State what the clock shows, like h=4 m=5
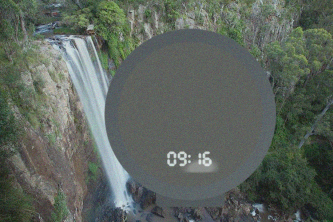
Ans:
h=9 m=16
